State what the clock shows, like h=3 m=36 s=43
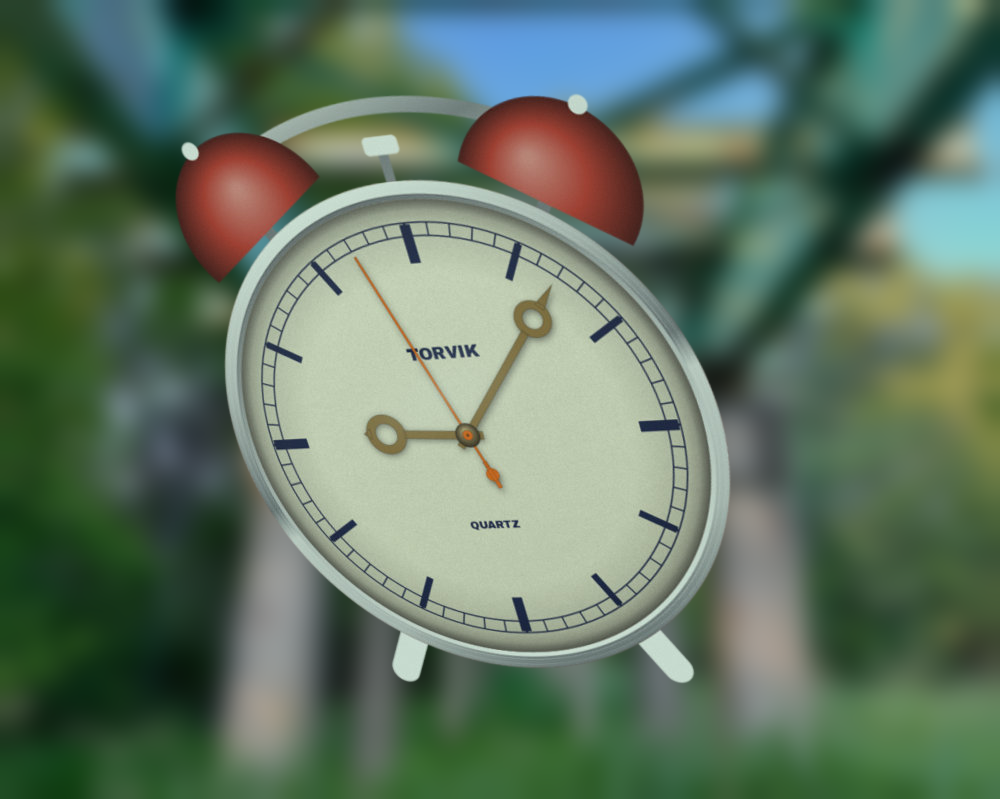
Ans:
h=9 m=6 s=57
